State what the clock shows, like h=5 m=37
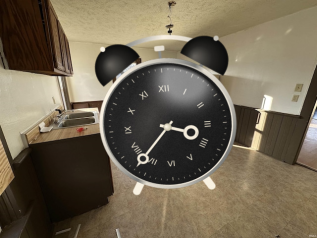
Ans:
h=3 m=37
